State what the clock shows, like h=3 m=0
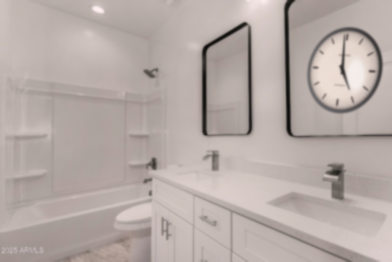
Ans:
h=4 m=59
